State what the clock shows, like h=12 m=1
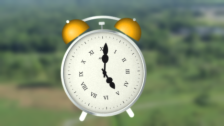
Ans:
h=5 m=1
